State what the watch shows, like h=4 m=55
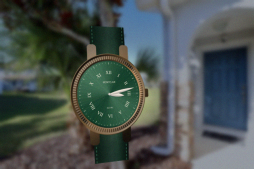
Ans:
h=3 m=13
